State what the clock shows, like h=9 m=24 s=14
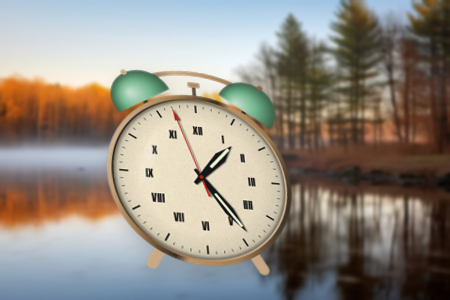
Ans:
h=1 m=23 s=57
